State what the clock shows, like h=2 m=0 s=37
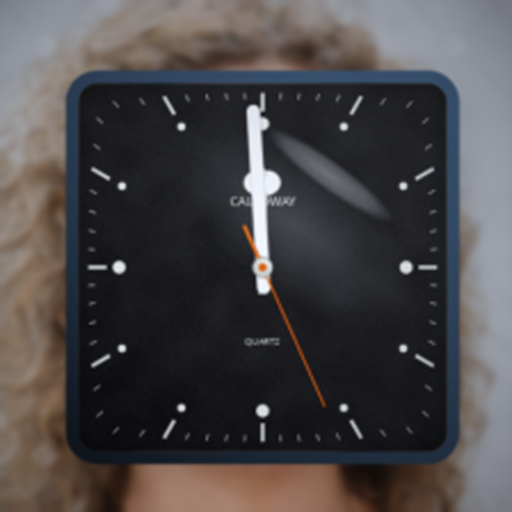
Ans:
h=11 m=59 s=26
